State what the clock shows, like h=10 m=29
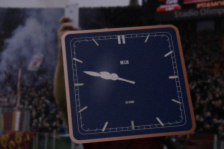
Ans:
h=9 m=48
